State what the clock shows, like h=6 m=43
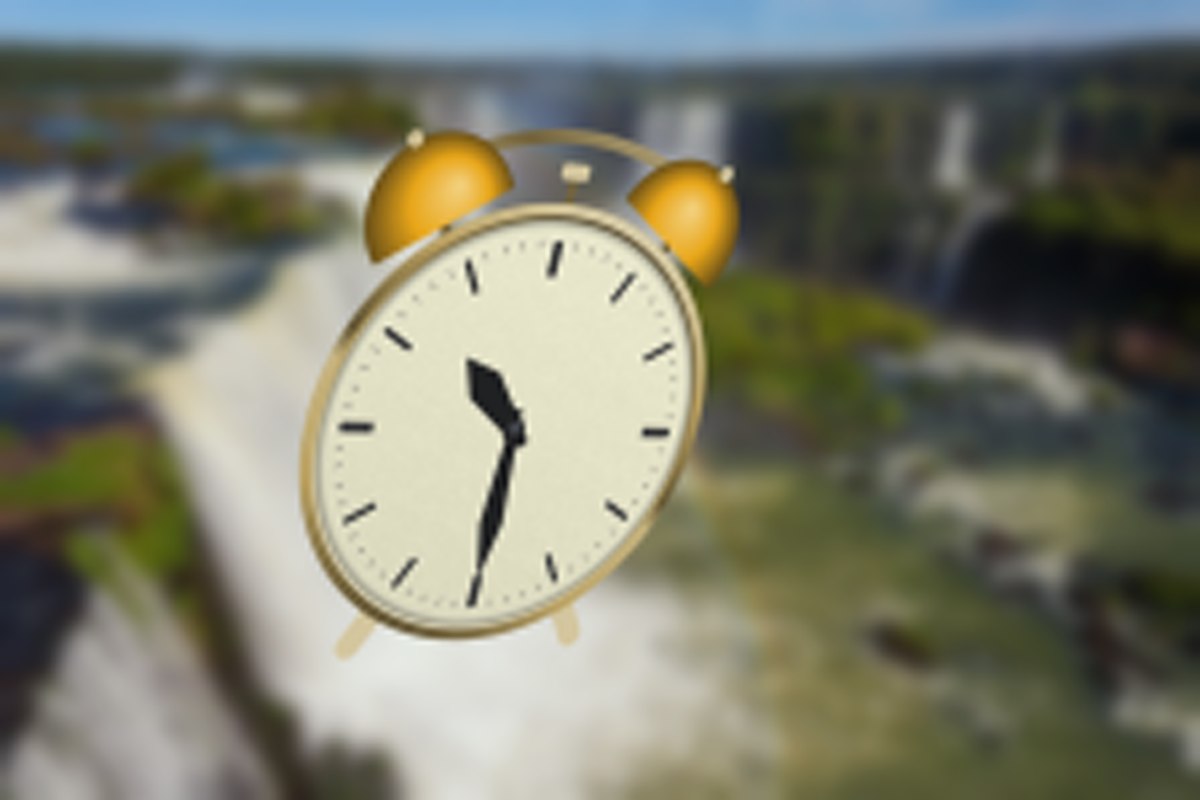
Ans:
h=10 m=30
